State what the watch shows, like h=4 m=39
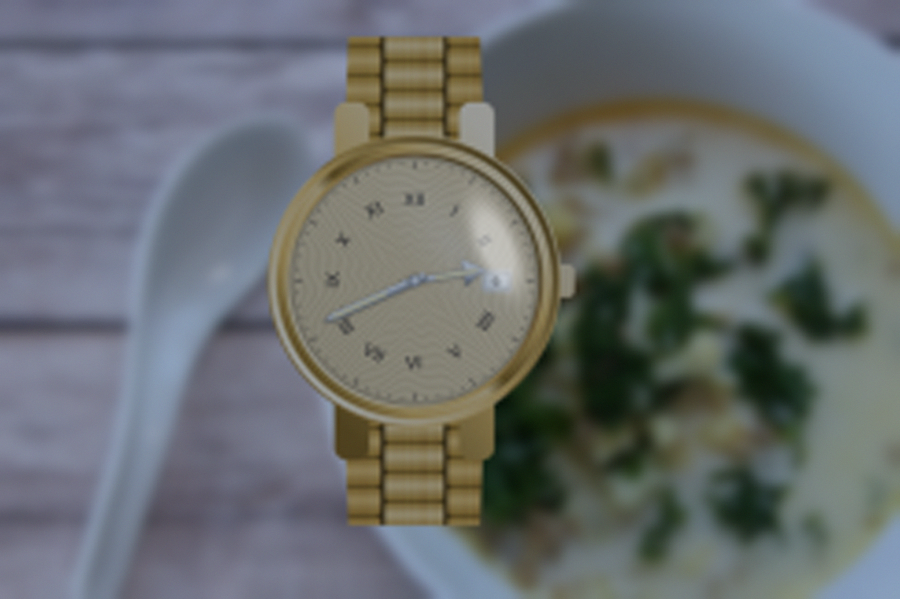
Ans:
h=2 m=41
